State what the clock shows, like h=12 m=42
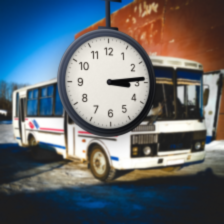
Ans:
h=3 m=14
